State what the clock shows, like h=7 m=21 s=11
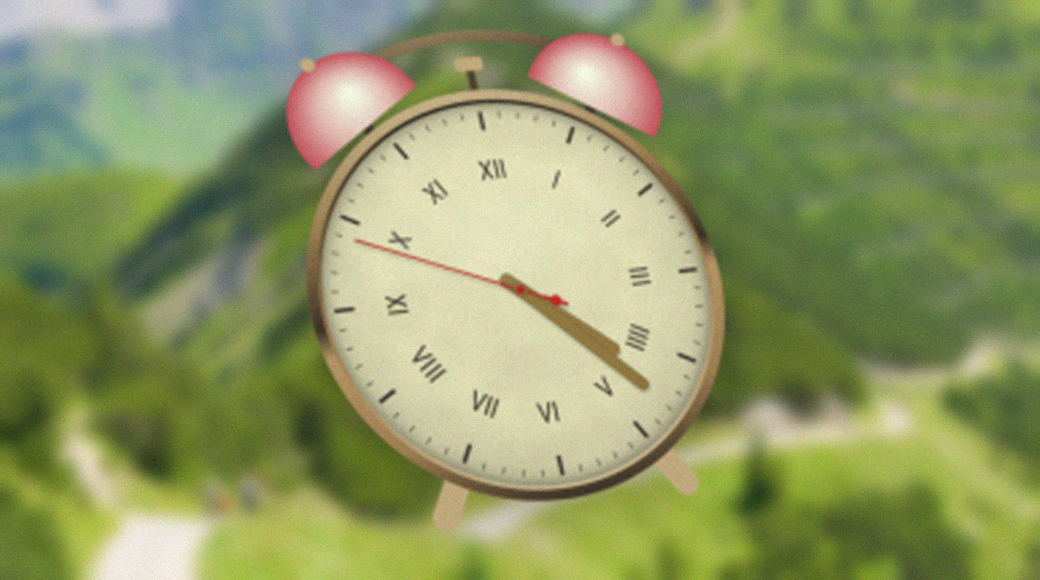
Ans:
h=4 m=22 s=49
